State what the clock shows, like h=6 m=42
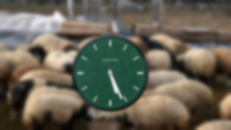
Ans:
h=5 m=26
